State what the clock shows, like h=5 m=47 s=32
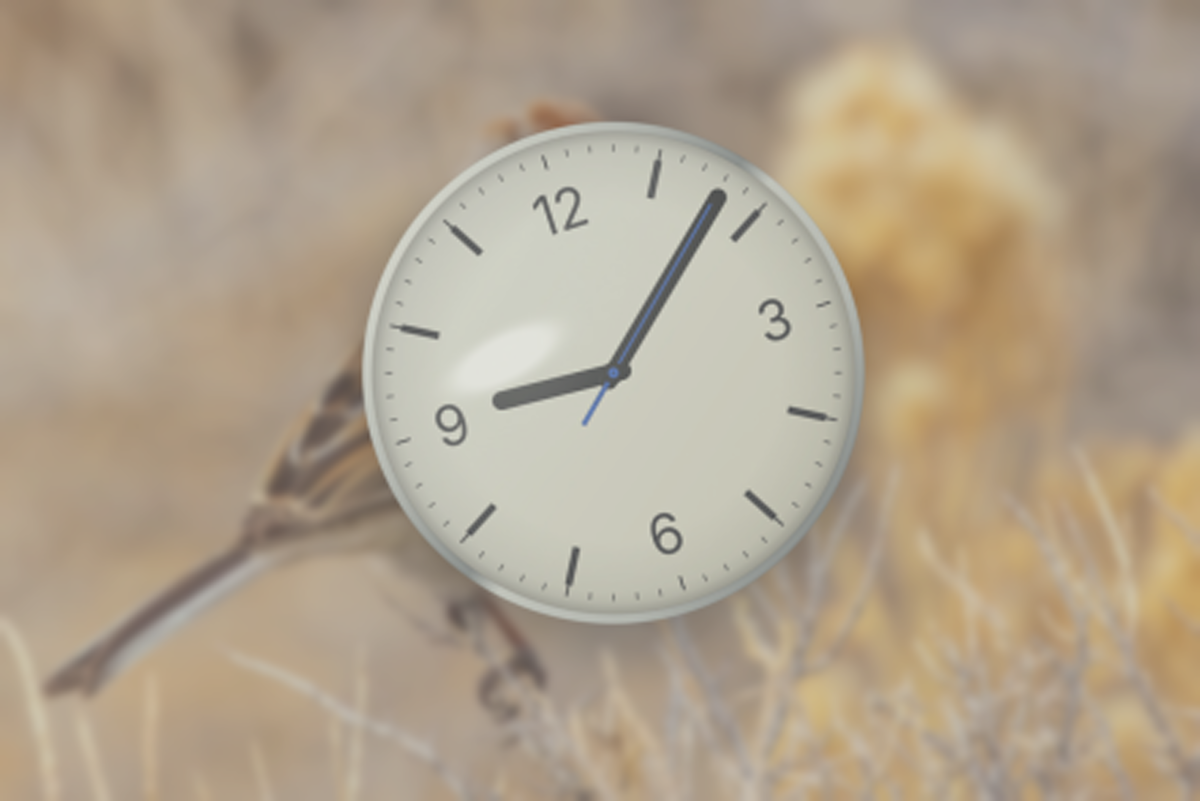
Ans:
h=9 m=8 s=8
